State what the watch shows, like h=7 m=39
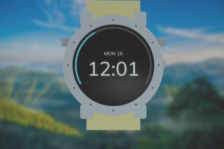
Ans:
h=12 m=1
